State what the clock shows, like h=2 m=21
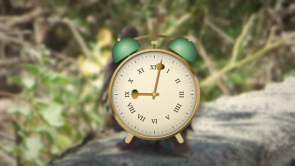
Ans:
h=9 m=2
